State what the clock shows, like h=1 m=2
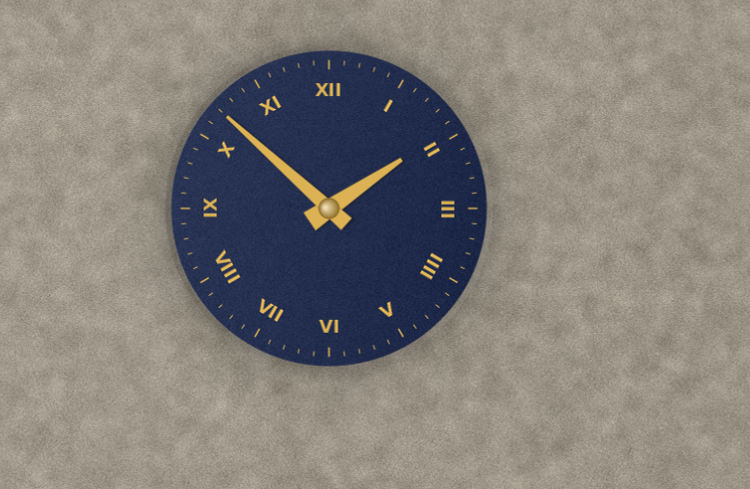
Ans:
h=1 m=52
